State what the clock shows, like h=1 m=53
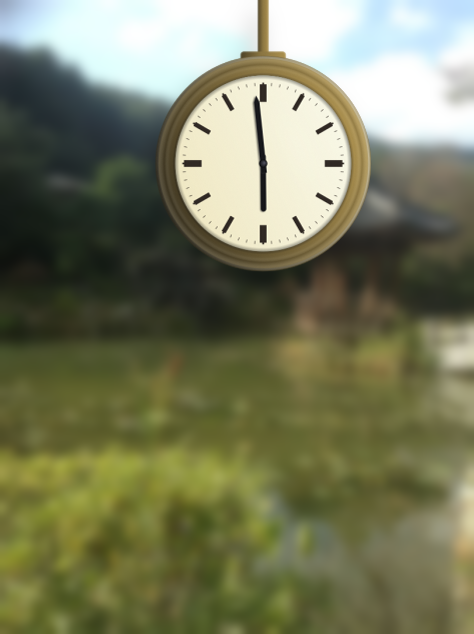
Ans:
h=5 m=59
